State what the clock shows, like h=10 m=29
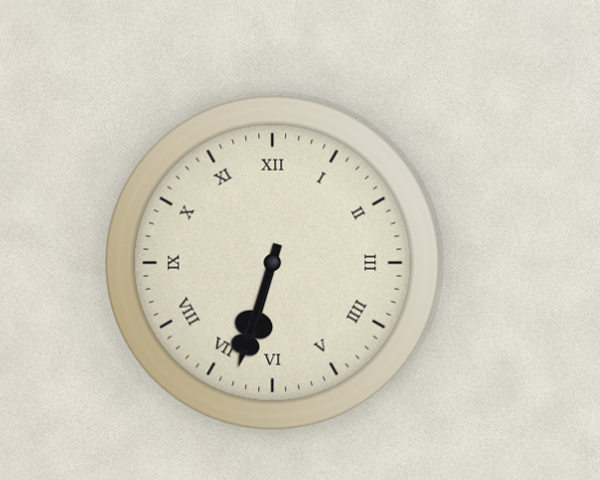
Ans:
h=6 m=33
